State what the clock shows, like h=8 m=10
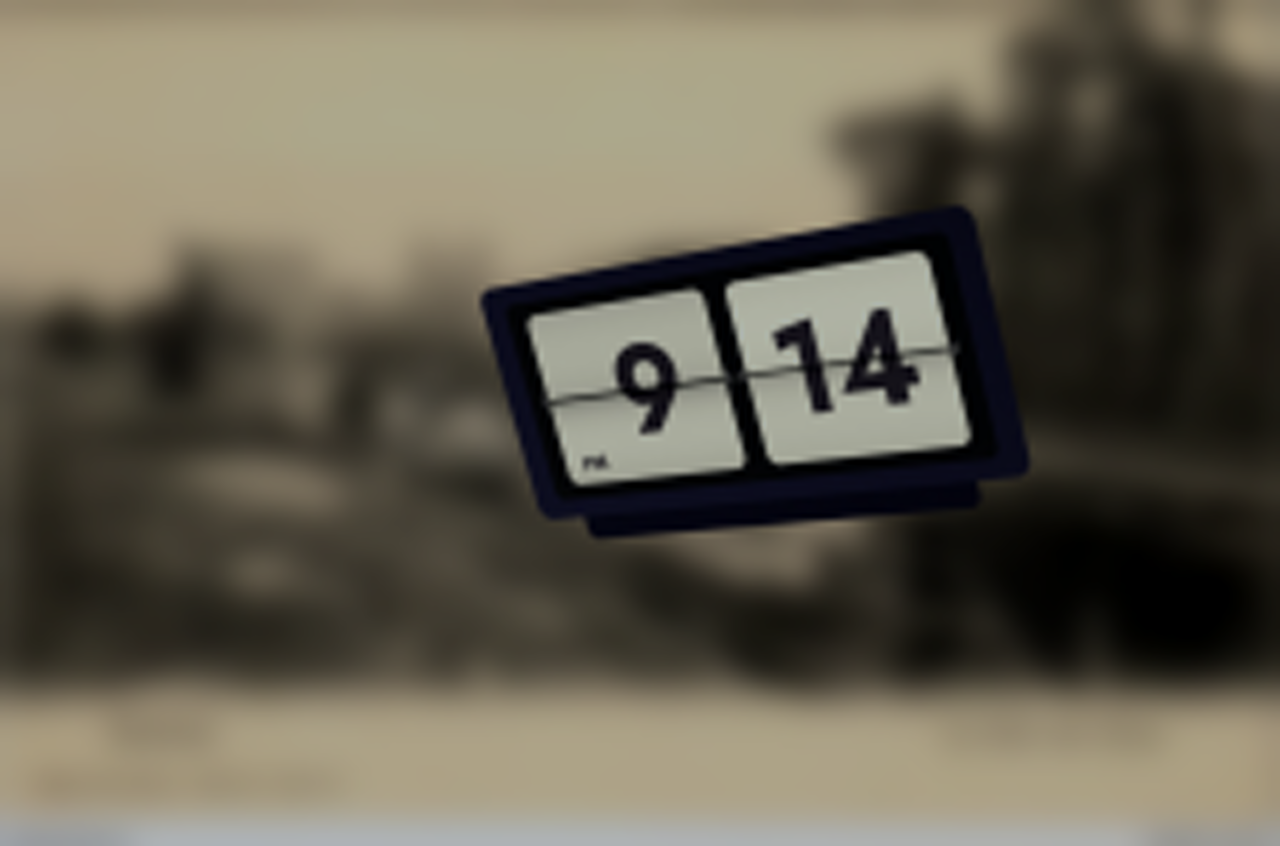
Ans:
h=9 m=14
